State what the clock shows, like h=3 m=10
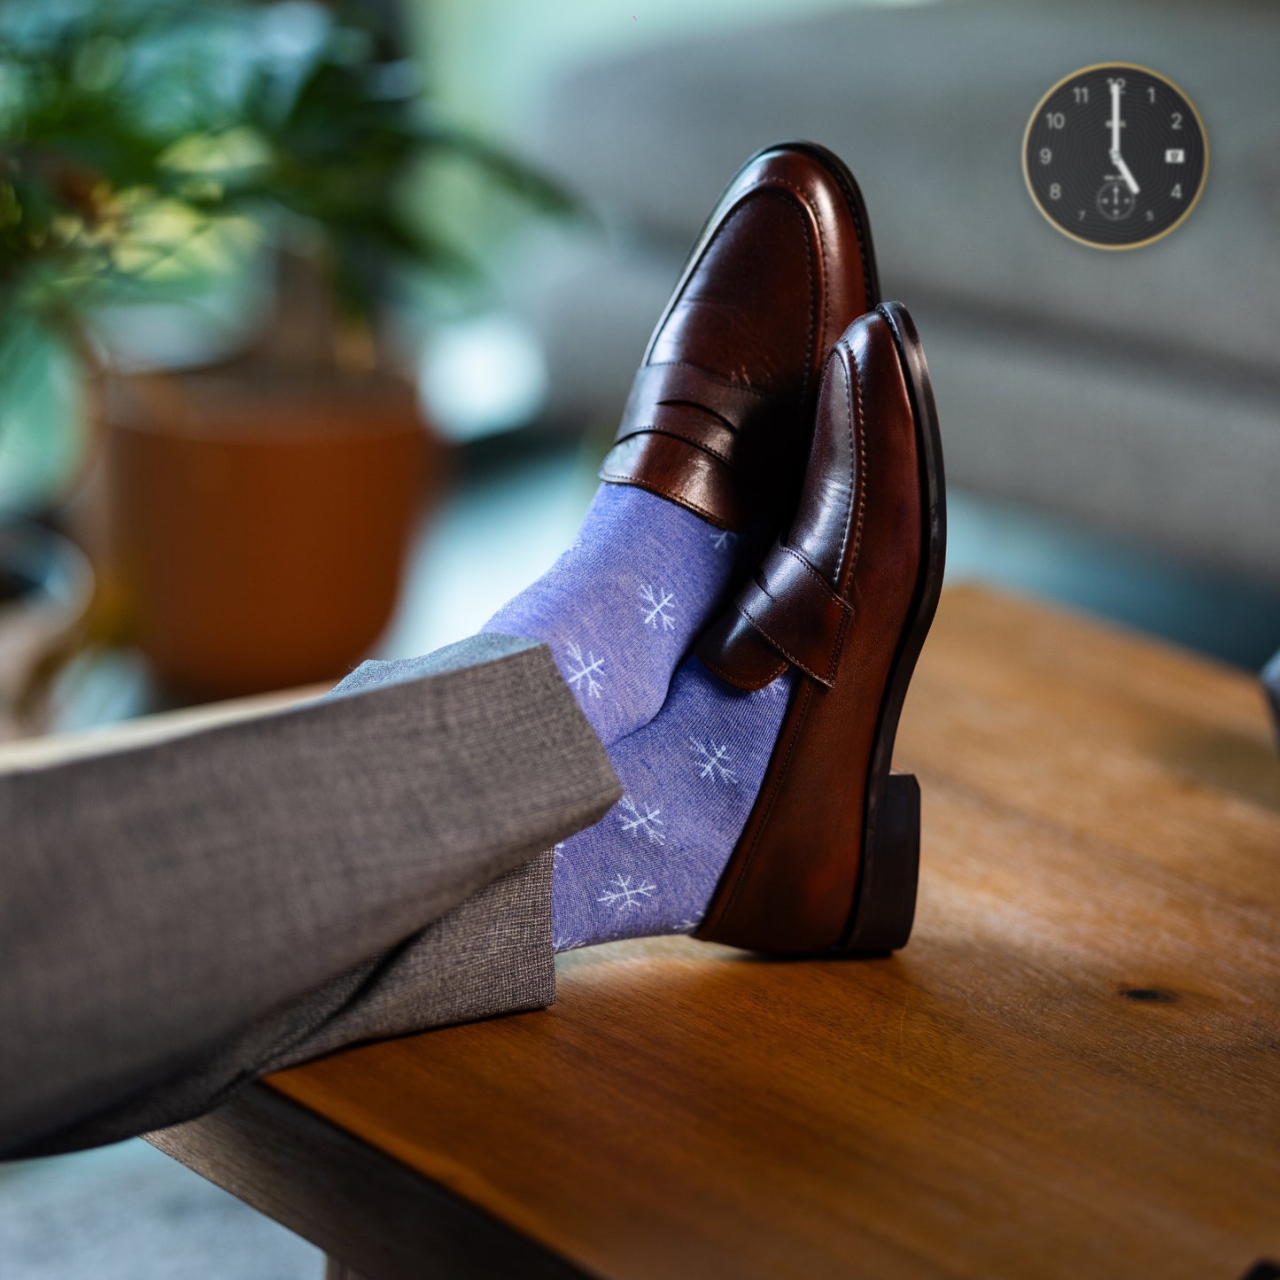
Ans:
h=5 m=0
